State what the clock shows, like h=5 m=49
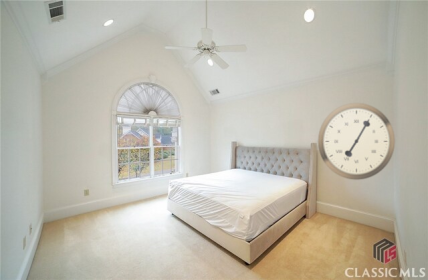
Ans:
h=7 m=5
